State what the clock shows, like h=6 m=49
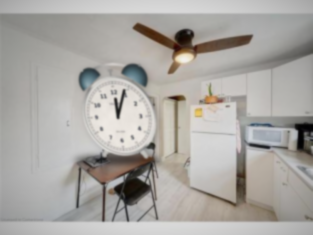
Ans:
h=12 m=4
